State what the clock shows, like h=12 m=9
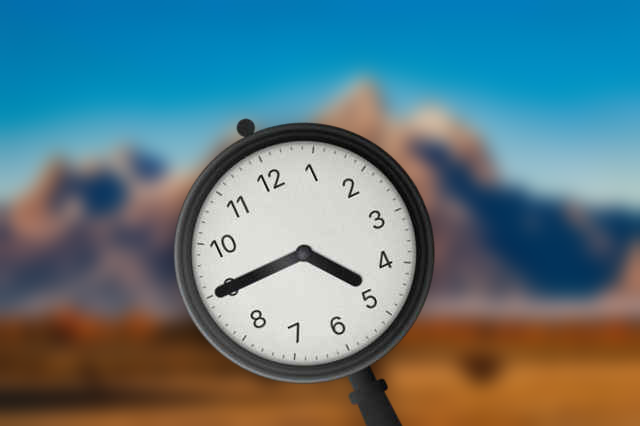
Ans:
h=4 m=45
